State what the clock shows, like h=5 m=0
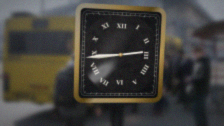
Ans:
h=2 m=44
